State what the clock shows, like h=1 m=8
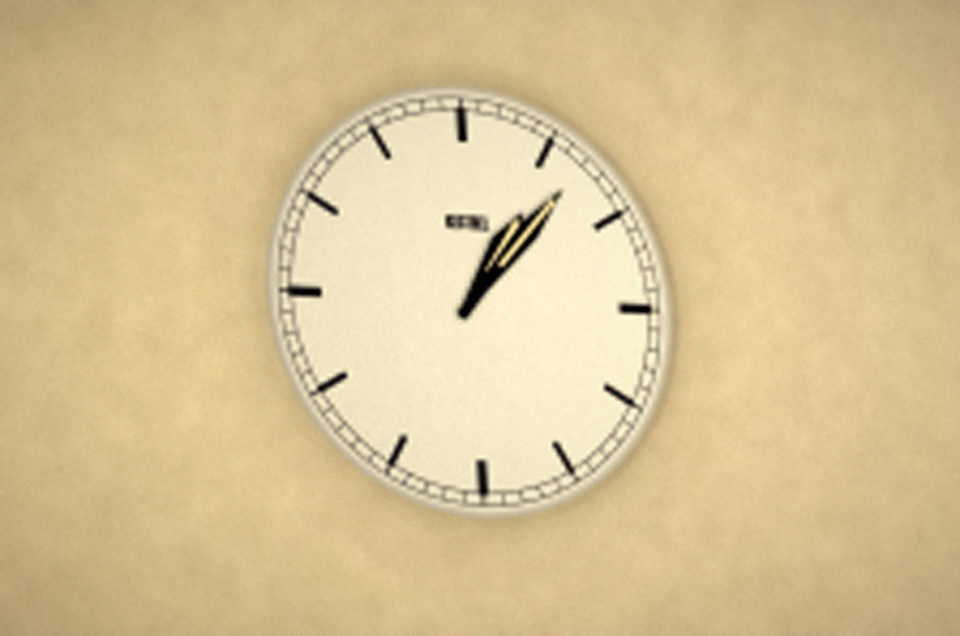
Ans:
h=1 m=7
